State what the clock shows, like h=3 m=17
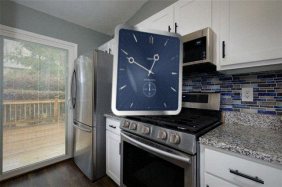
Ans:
h=12 m=49
